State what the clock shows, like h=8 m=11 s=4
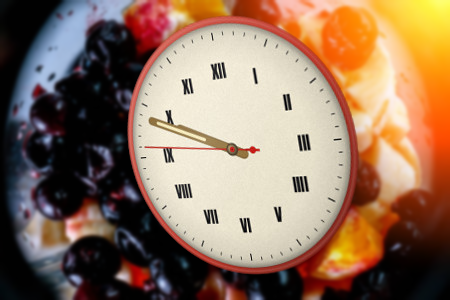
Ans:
h=9 m=48 s=46
